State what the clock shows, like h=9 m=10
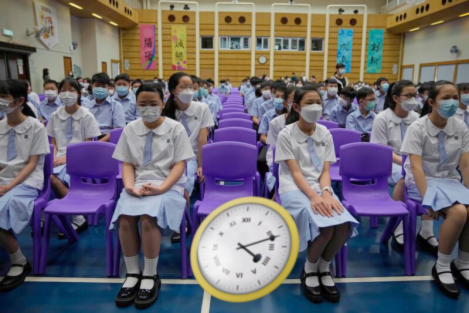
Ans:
h=4 m=12
